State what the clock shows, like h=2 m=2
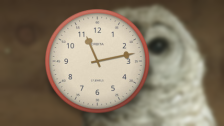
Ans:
h=11 m=13
